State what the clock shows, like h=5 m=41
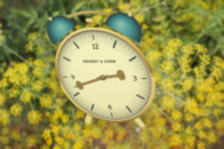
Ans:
h=2 m=42
